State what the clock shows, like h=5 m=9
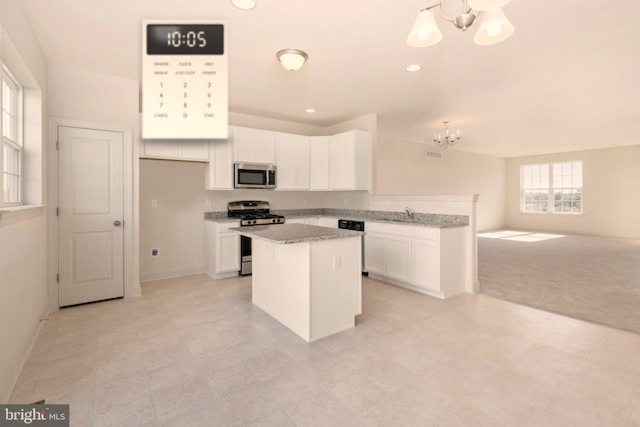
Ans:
h=10 m=5
